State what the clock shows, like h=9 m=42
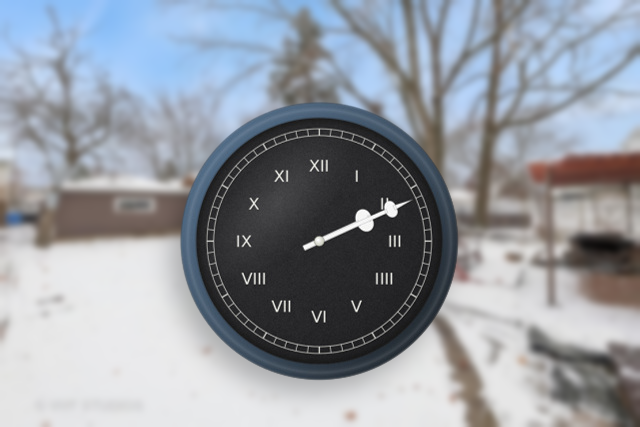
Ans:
h=2 m=11
